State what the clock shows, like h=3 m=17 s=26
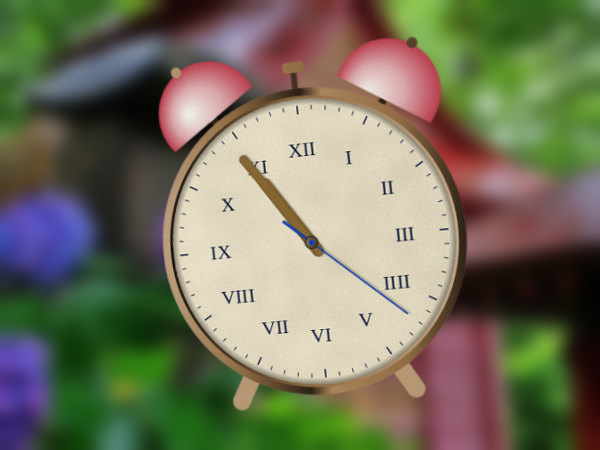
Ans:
h=10 m=54 s=22
